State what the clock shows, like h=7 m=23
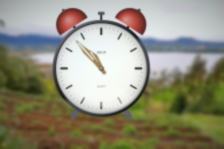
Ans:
h=10 m=53
